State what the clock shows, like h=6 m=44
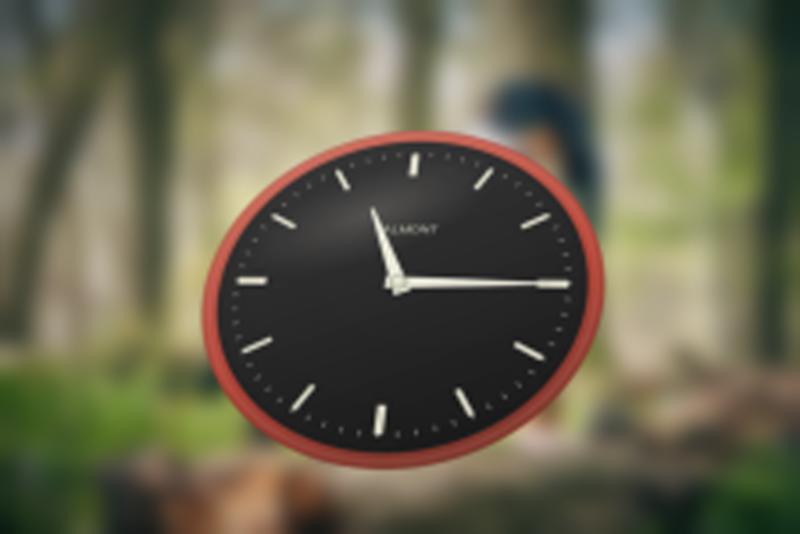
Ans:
h=11 m=15
